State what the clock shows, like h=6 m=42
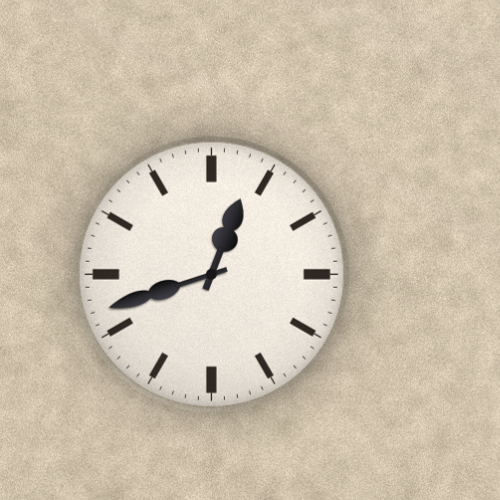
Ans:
h=12 m=42
